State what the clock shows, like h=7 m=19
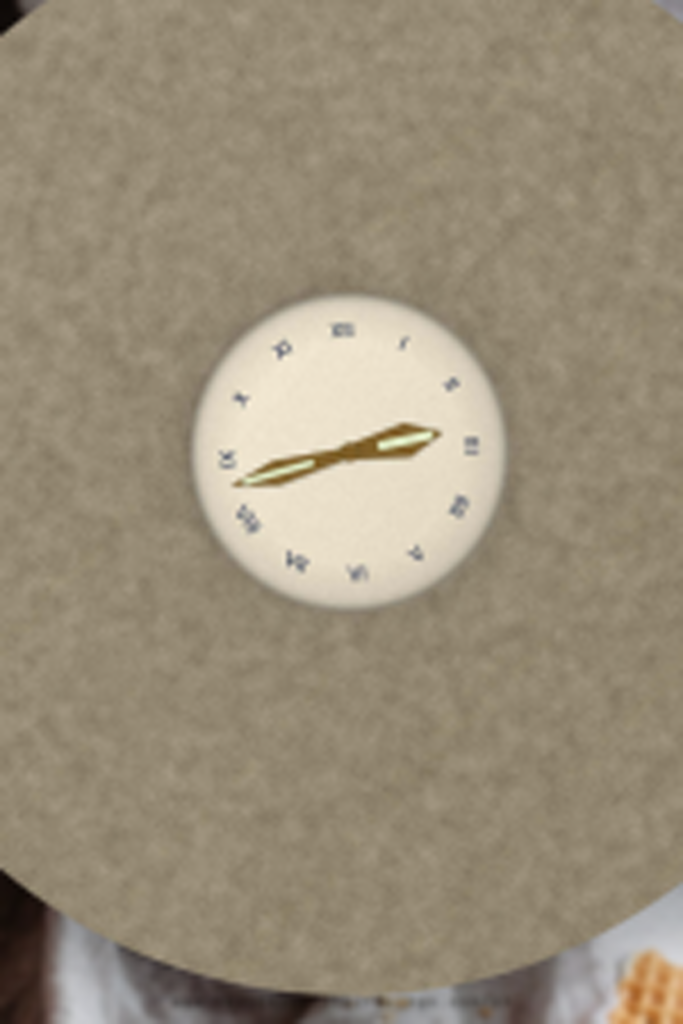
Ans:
h=2 m=43
